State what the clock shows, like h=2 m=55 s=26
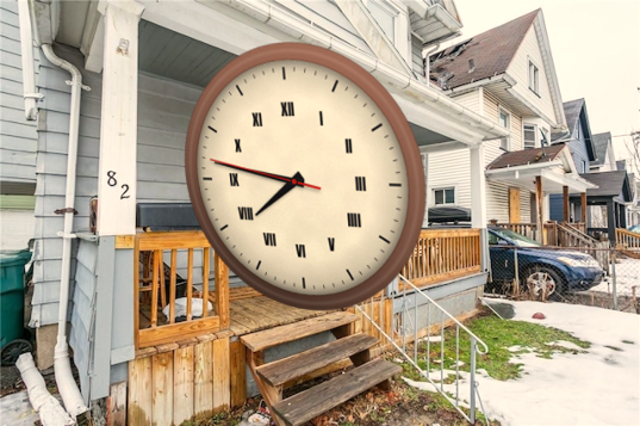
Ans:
h=7 m=46 s=47
